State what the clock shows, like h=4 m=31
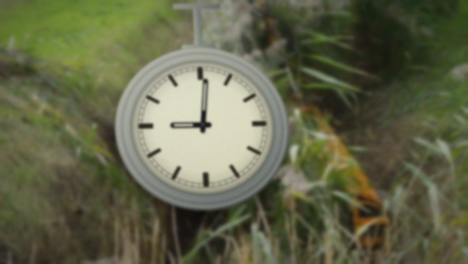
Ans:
h=9 m=1
